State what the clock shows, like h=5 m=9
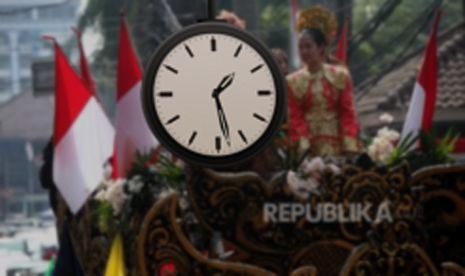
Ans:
h=1 m=28
